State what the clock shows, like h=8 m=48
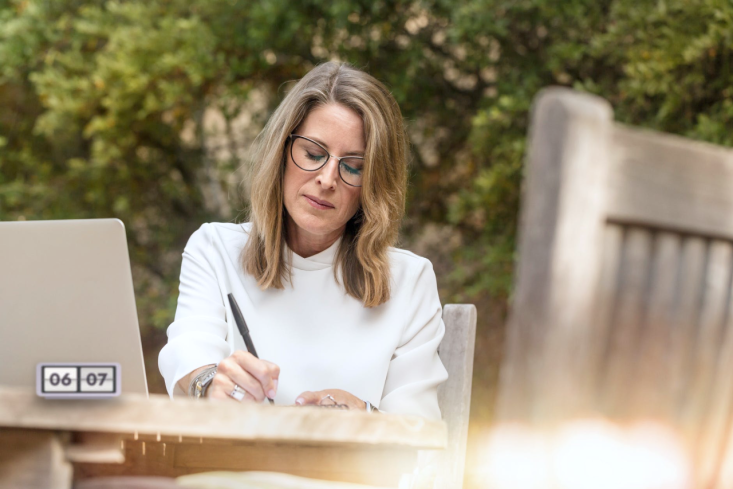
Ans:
h=6 m=7
